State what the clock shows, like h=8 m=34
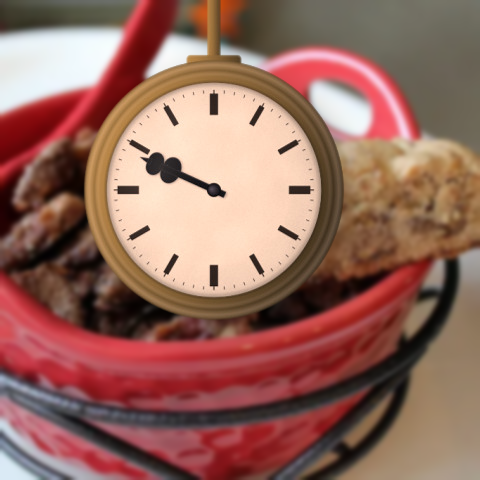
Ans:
h=9 m=49
